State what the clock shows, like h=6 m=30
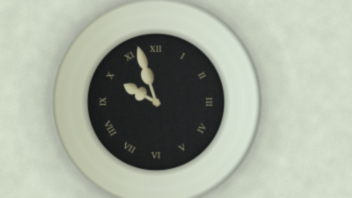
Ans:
h=9 m=57
